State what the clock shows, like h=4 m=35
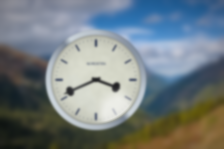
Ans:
h=3 m=41
